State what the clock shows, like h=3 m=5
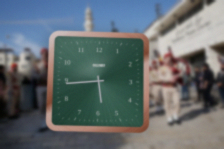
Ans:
h=5 m=44
